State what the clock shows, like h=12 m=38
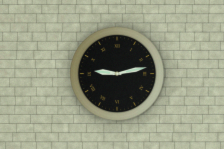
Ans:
h=9 m=13
